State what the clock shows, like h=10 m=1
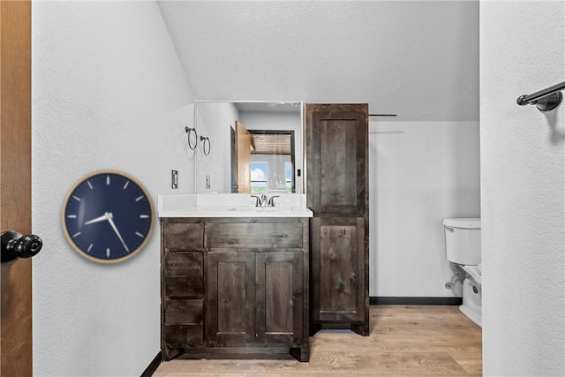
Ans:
h=8 m=25
